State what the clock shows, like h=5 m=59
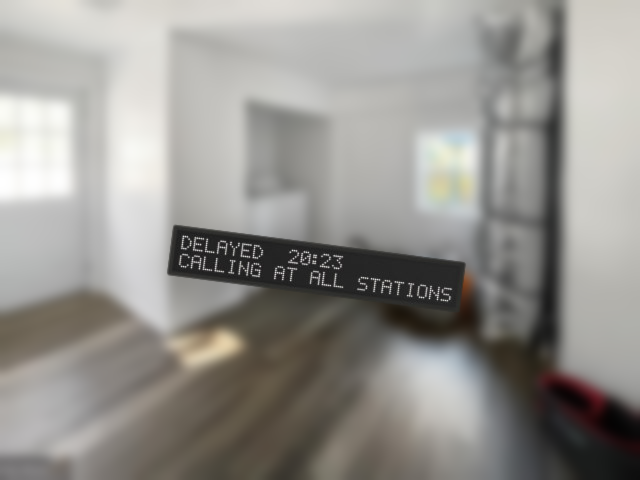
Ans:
h=20 m=23
